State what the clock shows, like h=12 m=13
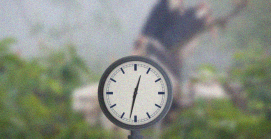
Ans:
h=12 m=32
